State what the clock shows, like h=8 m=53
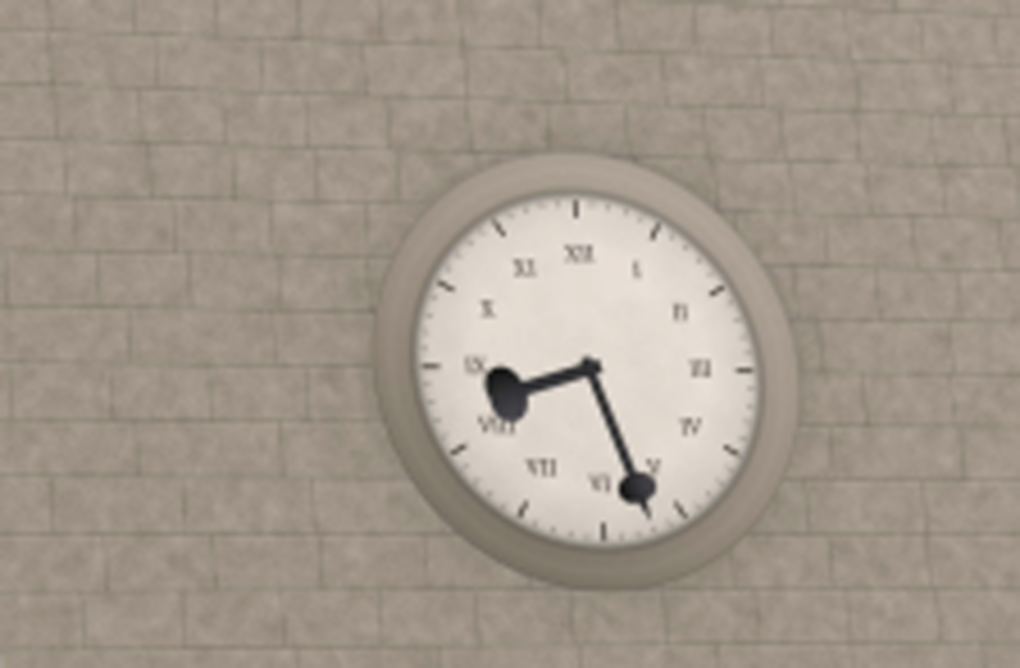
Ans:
h=8 m=27
